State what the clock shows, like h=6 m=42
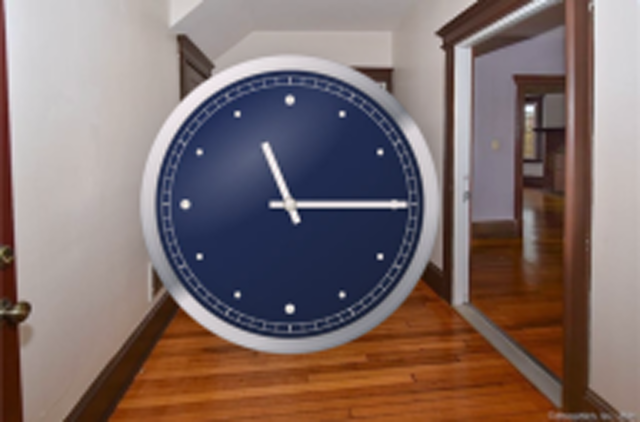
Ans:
h=11 m=15
